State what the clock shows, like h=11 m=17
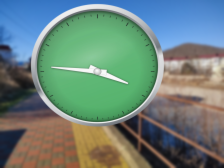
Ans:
h=3 m=46
